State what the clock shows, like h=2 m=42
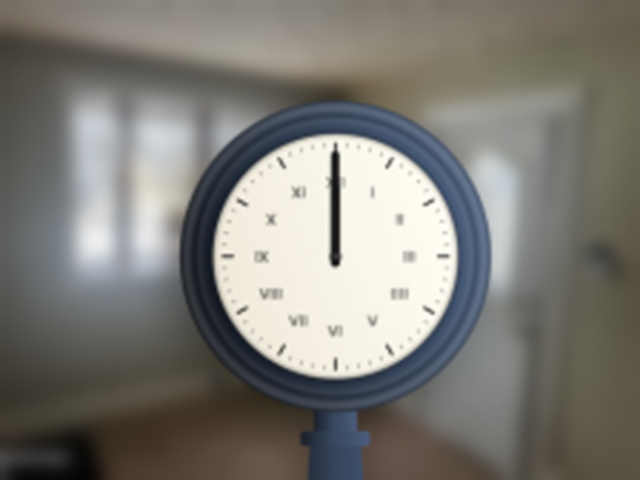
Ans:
h=12 m=0
